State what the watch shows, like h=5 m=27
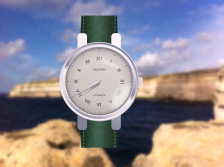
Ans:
h=7 m=40
